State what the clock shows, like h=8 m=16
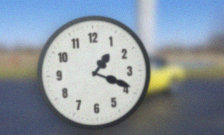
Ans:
h=1 m=19
